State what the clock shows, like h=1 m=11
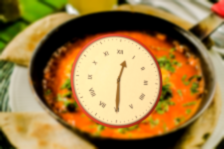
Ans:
h=12 m=30
